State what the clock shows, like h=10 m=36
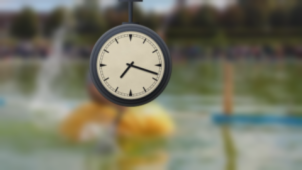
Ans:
h=7 m=18
